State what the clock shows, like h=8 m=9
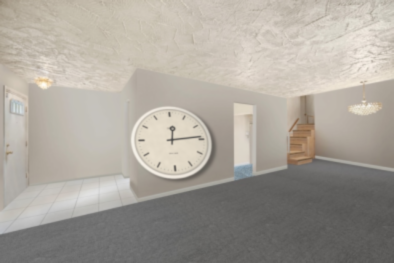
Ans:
h=12 m=14
